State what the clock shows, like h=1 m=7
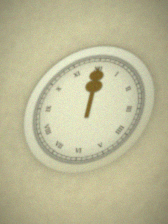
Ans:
h=12 m=0
